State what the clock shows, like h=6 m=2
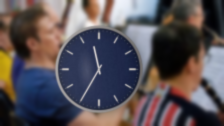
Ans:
h=11 m=35
